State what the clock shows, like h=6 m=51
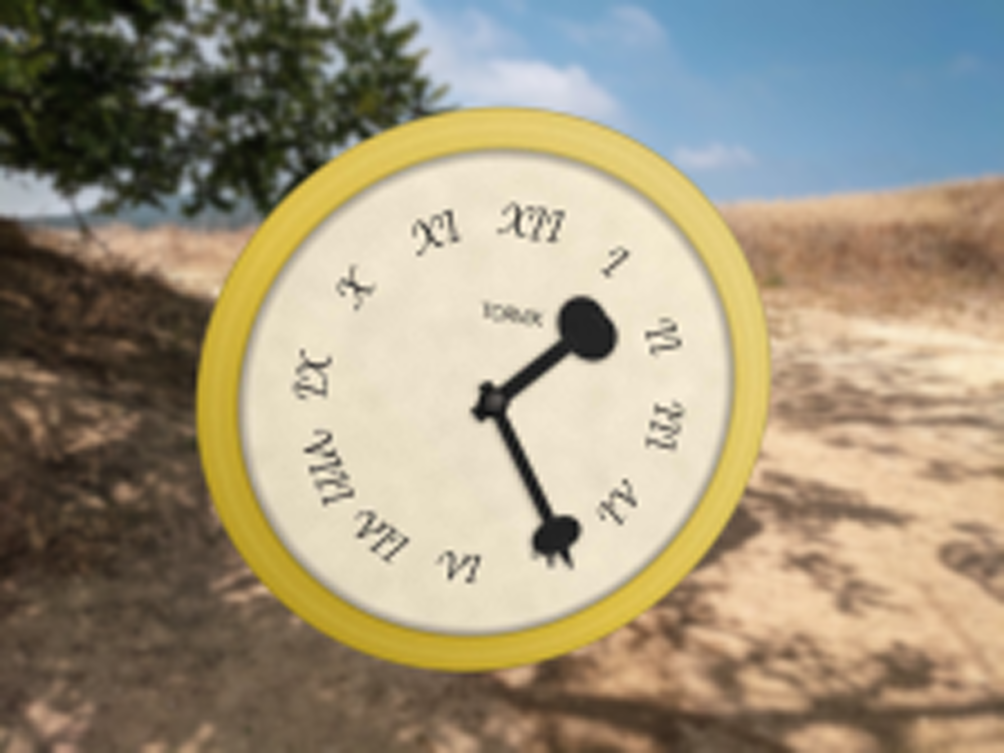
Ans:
h=1 m=24
